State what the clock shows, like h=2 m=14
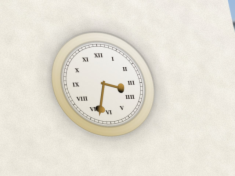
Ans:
h=3 m=33
